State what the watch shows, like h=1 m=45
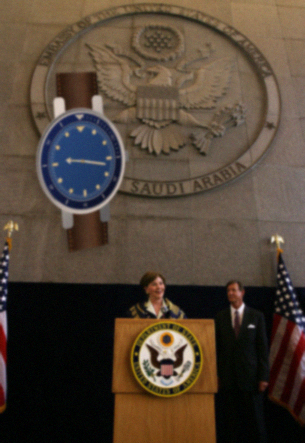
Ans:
h=9 m=17
